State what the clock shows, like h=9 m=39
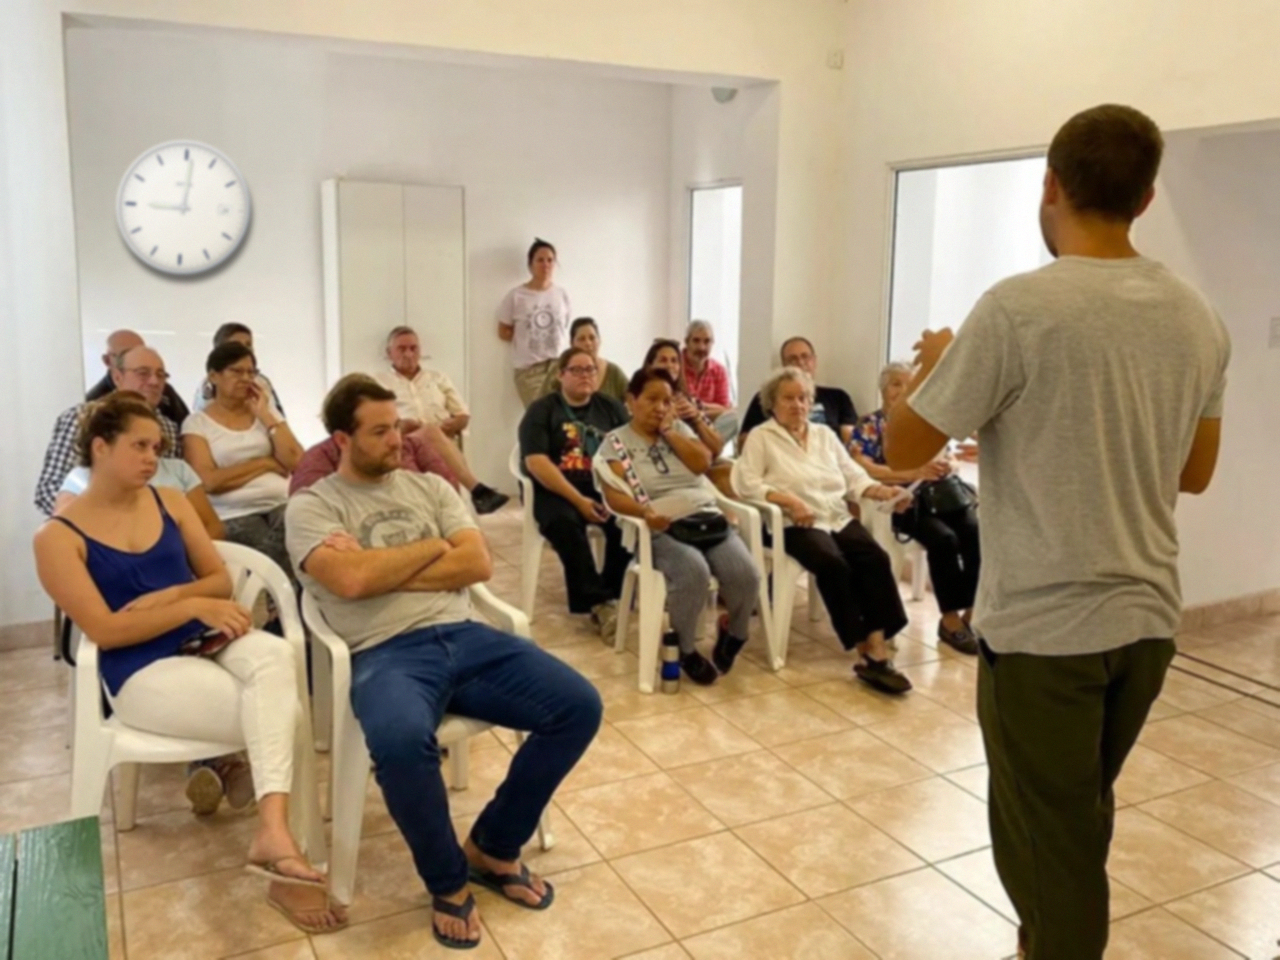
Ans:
h=9 m=1
